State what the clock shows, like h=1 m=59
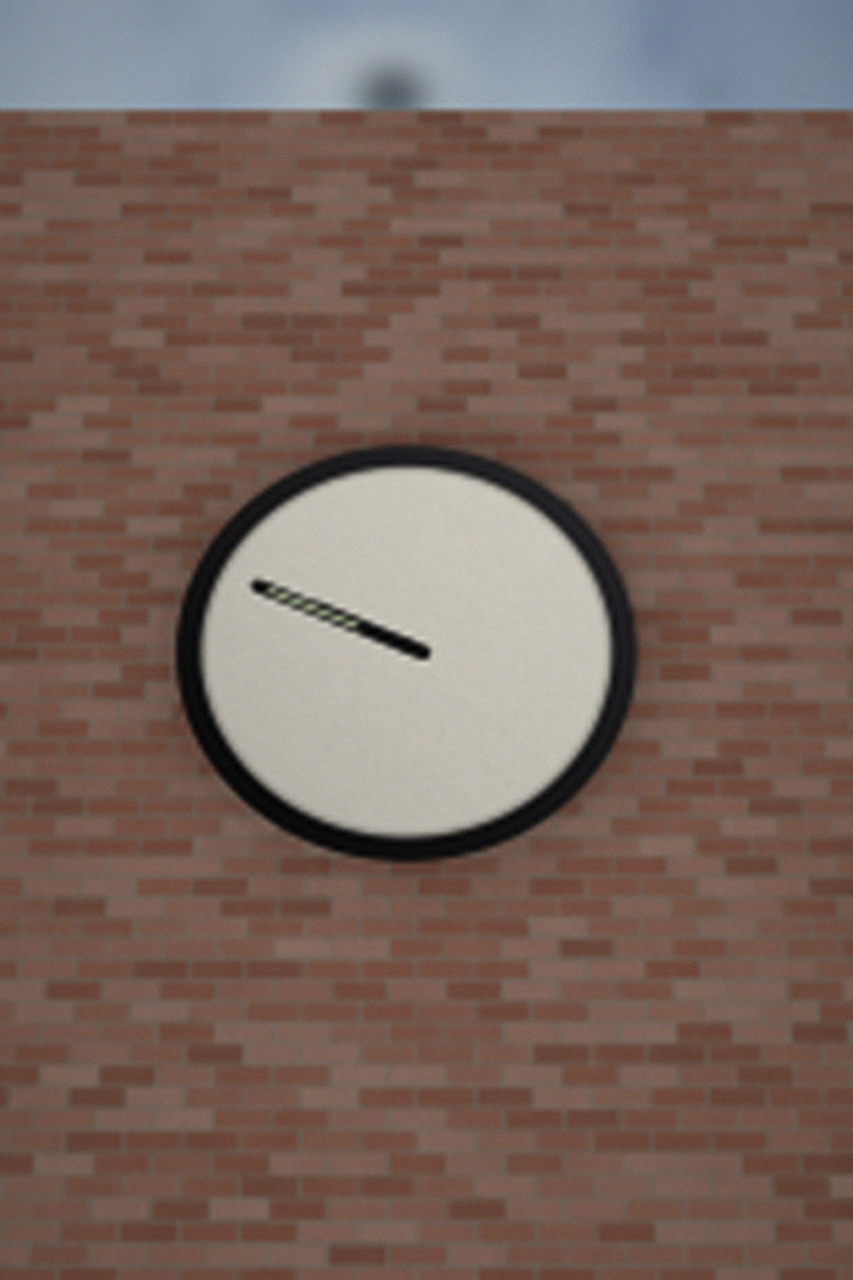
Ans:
h=9 m=49
